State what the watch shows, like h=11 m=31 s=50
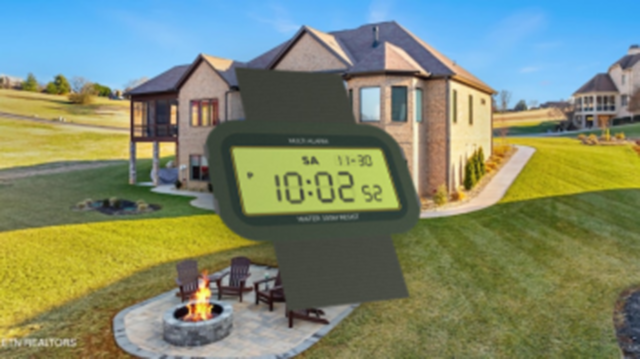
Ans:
h=10 m=2 s=52
